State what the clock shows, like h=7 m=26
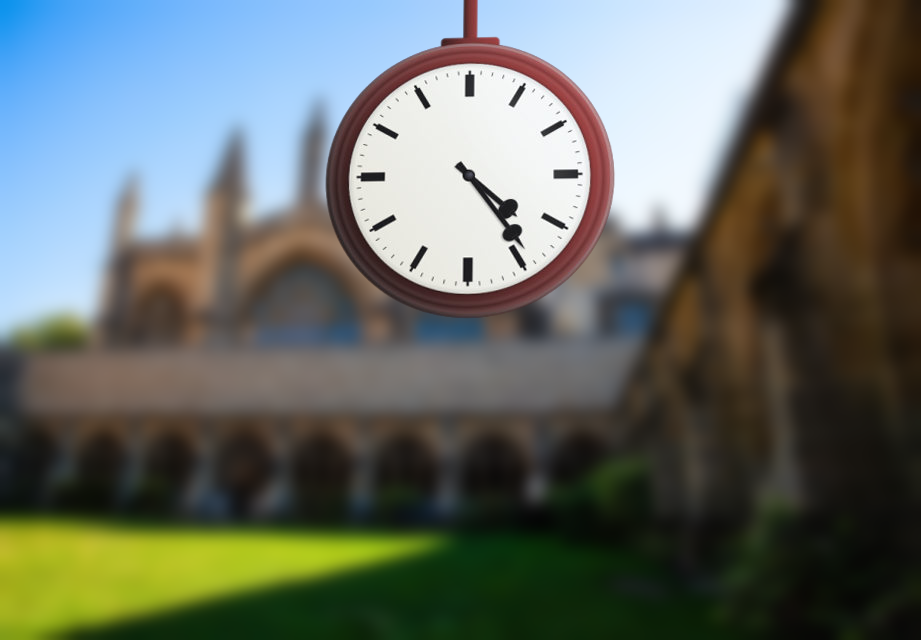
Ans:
h=4 m=24
